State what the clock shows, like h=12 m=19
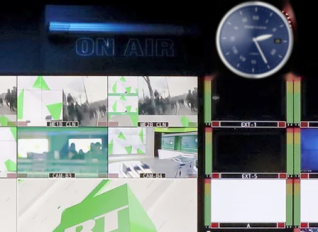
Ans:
h=2 m=25
